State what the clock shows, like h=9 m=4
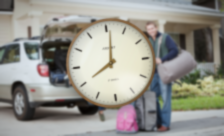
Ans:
h=8 m=1
